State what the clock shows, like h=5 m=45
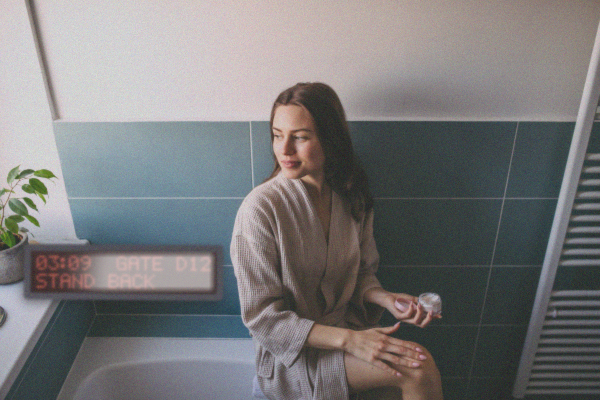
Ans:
h=3 m=9
